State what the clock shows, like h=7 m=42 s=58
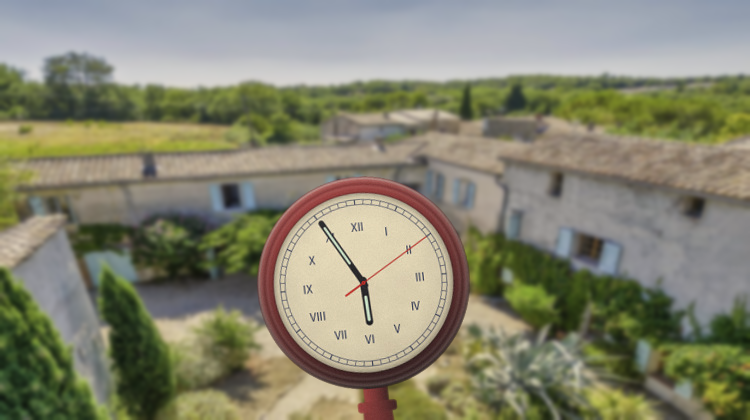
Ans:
h=5 m=55 s=10
